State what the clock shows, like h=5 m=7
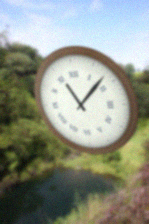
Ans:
h=11 m=8
